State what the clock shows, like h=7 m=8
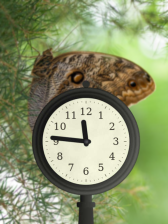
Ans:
h=11 m=46
